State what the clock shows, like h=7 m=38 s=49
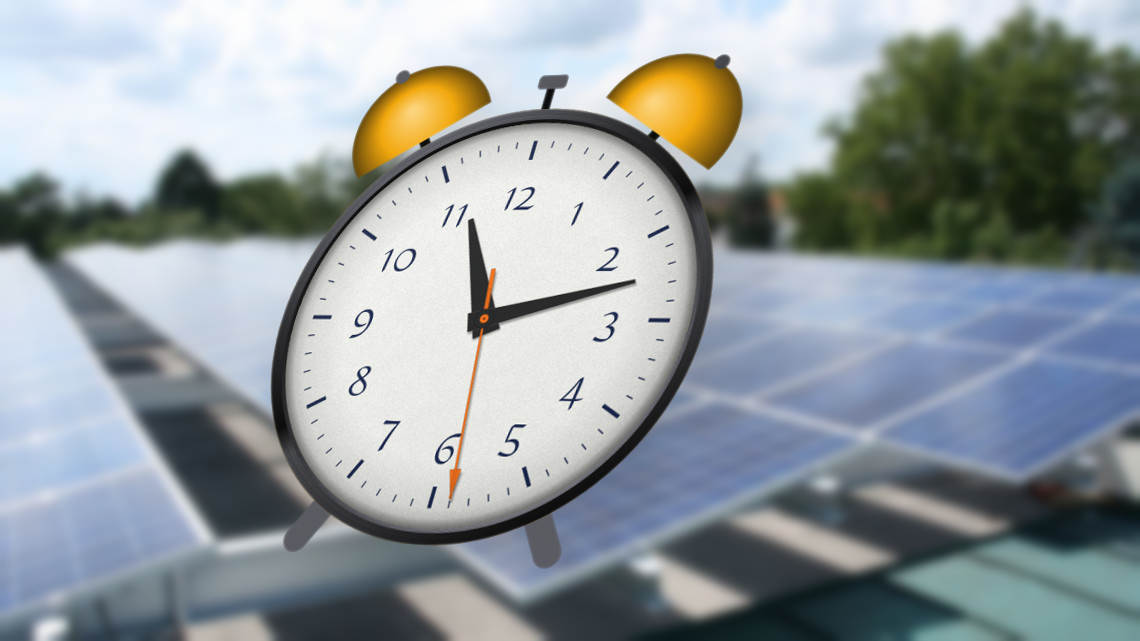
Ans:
h=11 m=12 s=29
